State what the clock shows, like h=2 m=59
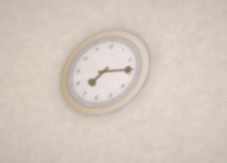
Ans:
h=7 m=14
